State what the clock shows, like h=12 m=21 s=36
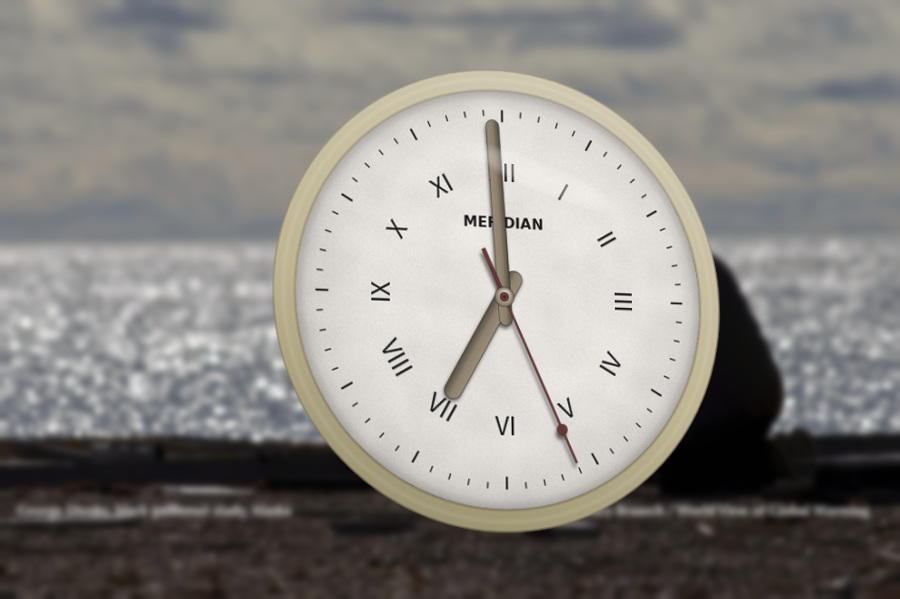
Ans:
h=6 m=59 s=26
